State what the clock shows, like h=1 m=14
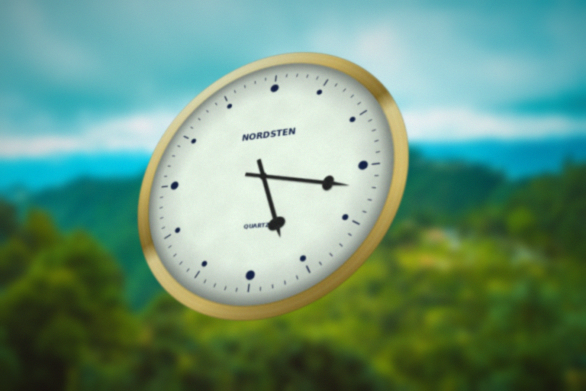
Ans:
h=5 m=17
